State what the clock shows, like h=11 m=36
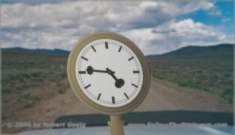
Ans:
h=4 m=46
